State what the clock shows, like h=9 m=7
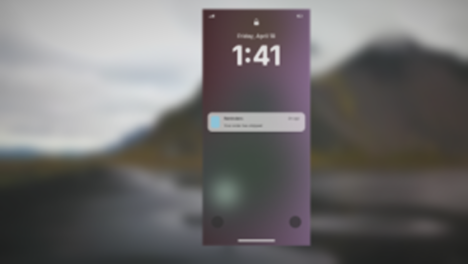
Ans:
h=1 m=41
